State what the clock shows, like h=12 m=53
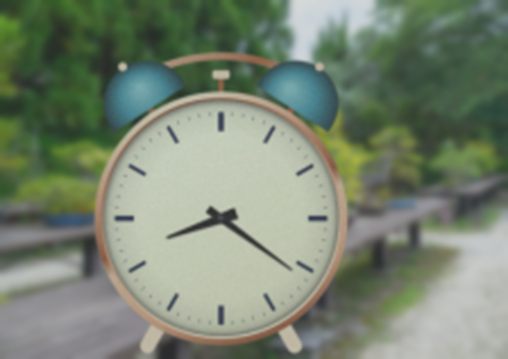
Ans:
h=8 m=21
